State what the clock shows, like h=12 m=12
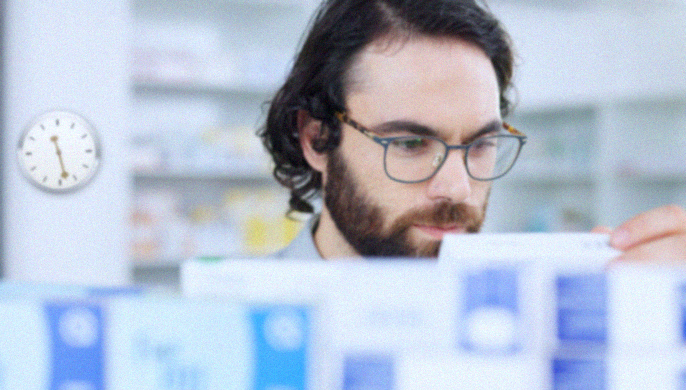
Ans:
h=11 m=28
